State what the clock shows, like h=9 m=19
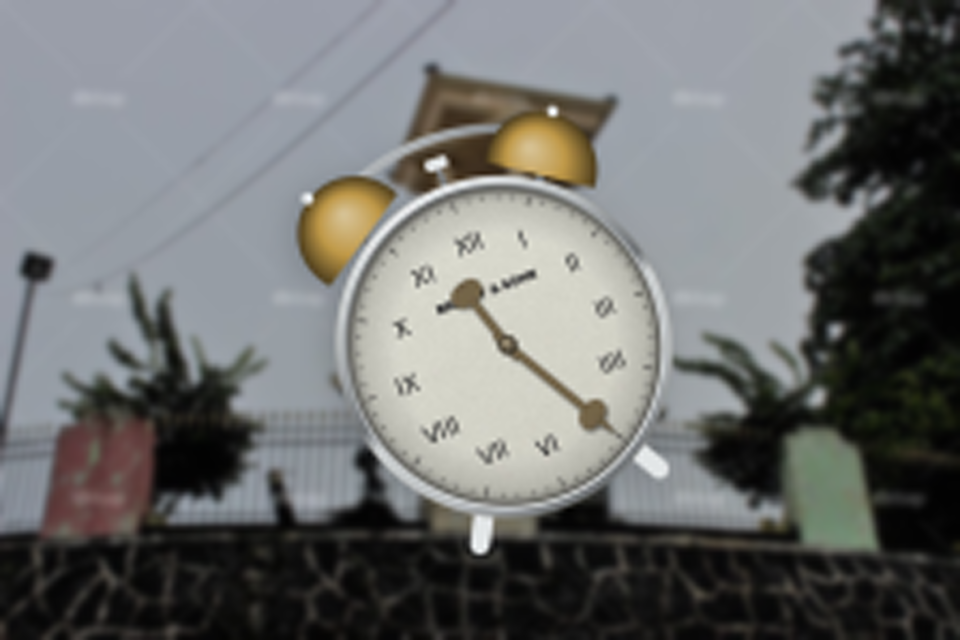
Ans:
h=11 m=25
